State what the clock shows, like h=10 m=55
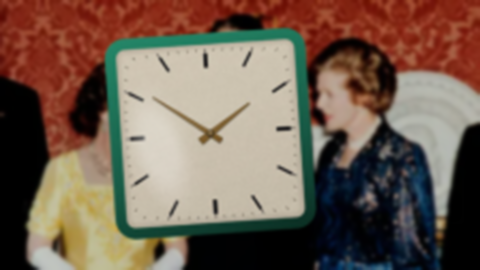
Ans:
h=1 m=51
